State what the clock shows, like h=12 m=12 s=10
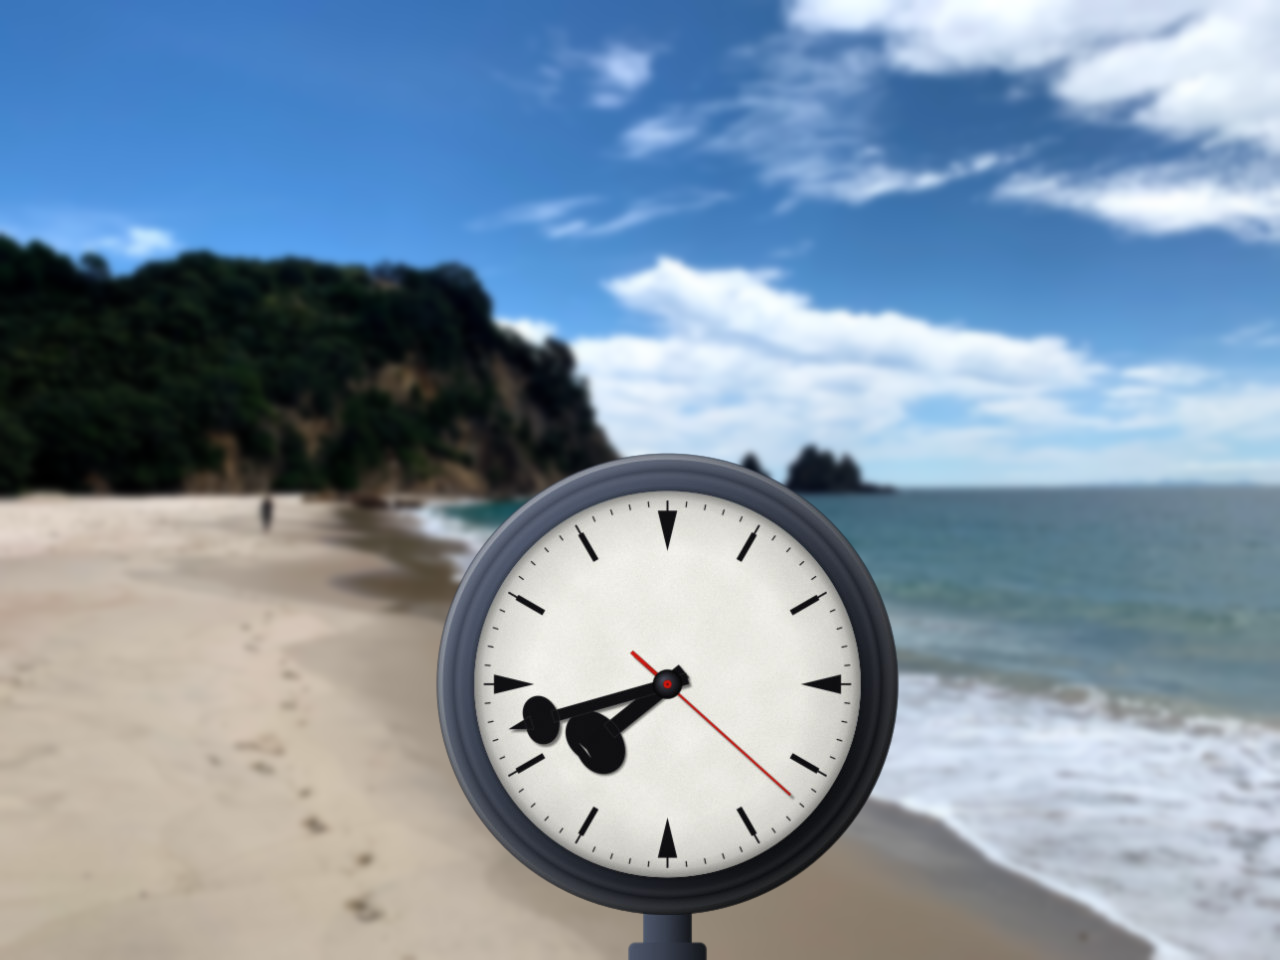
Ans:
h=7 m=42 s=22
